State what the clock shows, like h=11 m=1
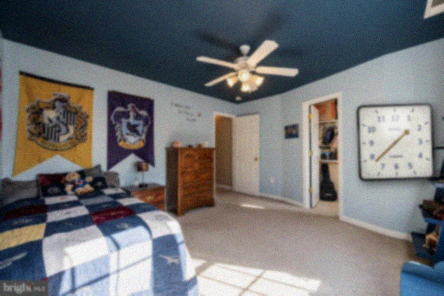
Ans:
h=1 m=38
